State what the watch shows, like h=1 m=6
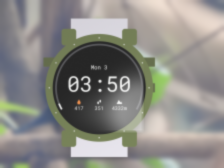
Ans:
h=3 m=50
